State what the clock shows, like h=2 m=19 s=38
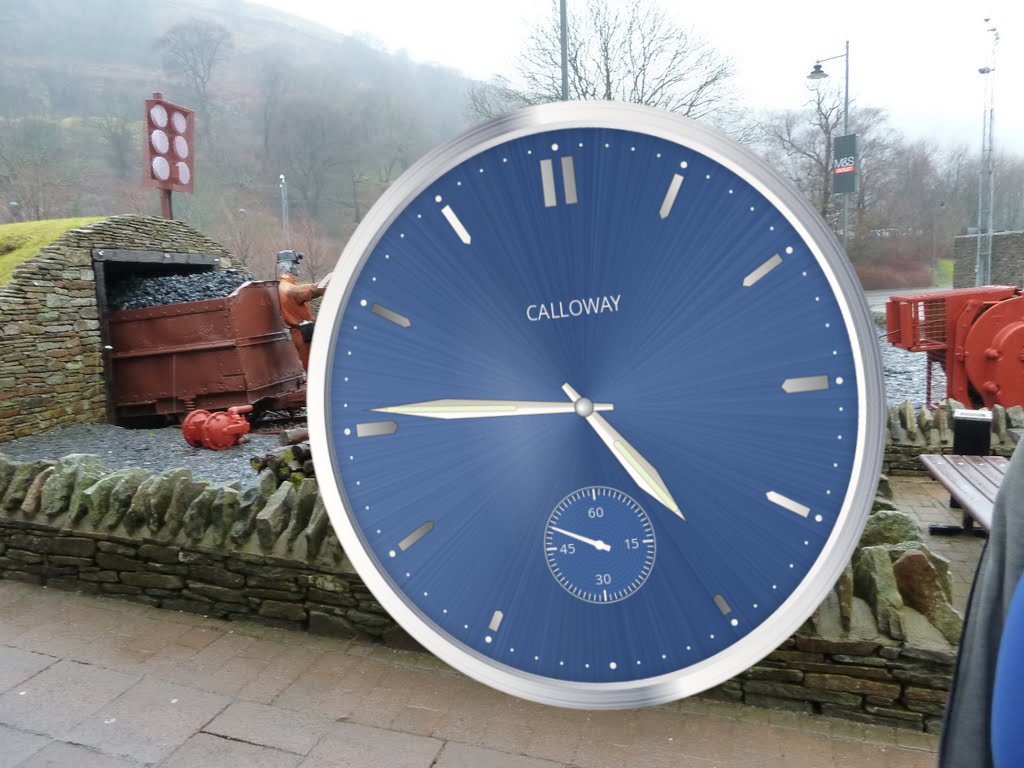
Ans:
h=4 m=45 s=49
